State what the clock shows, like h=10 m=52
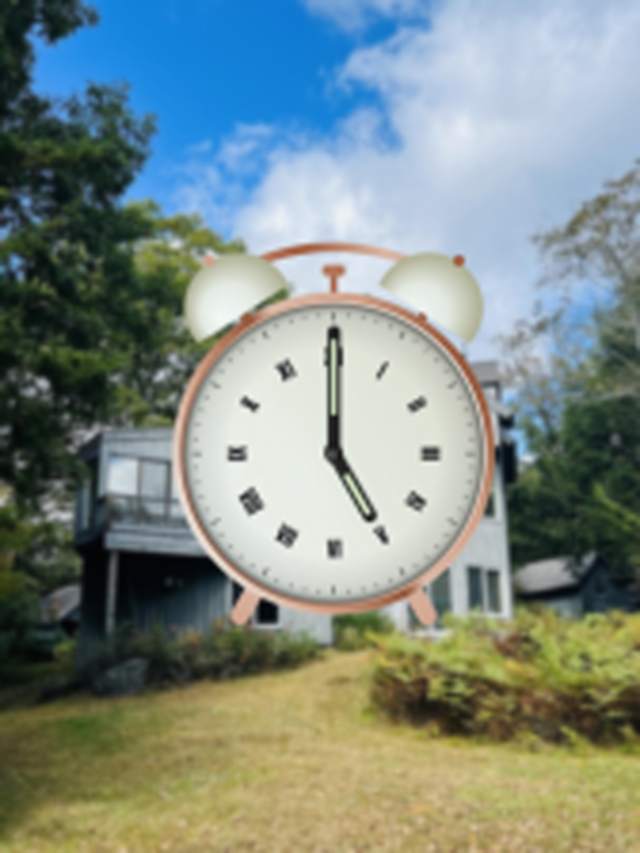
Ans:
h=5 m=0
